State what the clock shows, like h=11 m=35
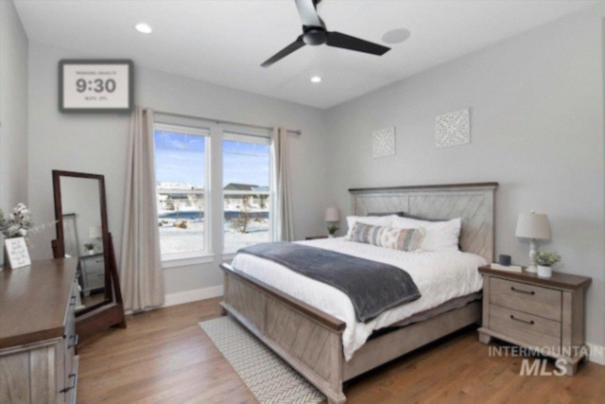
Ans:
h=9 m=30
